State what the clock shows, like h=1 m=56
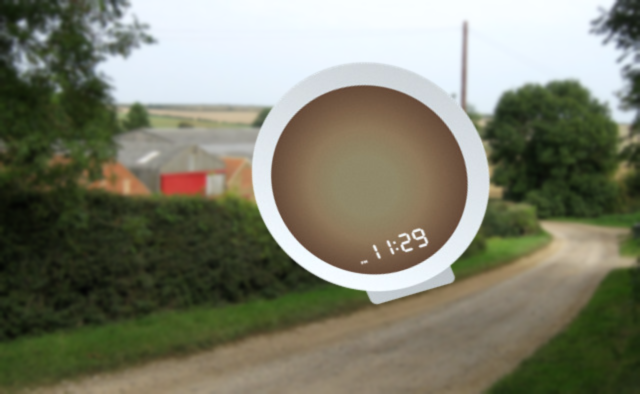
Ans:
h=11 m=29
